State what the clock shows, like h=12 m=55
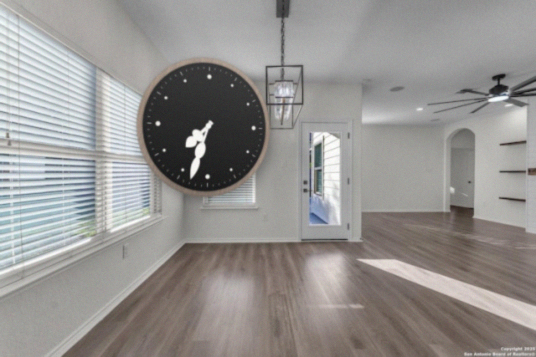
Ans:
h=7 m=33
